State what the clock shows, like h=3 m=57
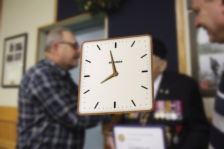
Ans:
h=7 m=58
